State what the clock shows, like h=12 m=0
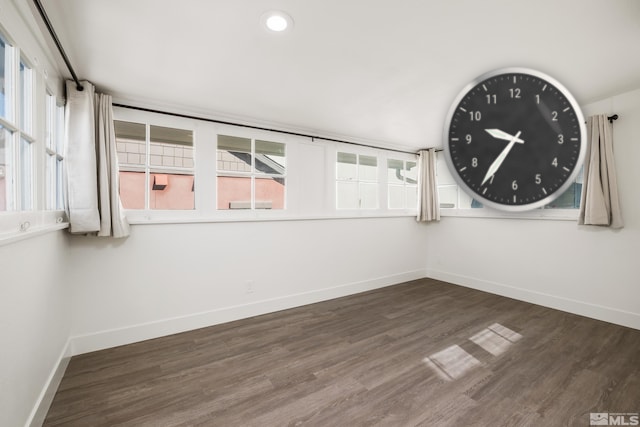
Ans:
h=9 m=36
